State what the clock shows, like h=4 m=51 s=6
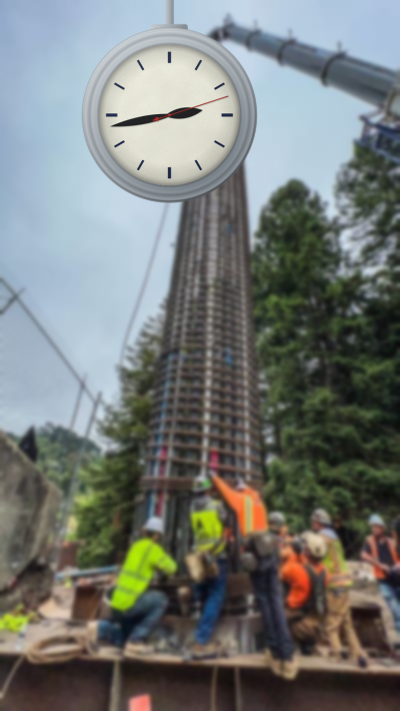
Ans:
h=2 m=43 s=12
